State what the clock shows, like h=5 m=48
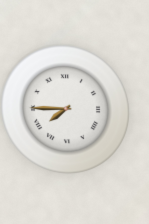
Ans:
h=7 m=45
